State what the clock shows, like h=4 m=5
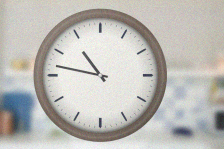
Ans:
h=10 m=47
